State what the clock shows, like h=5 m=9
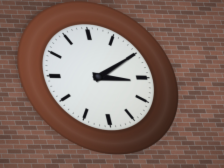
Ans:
h=3 m=10
